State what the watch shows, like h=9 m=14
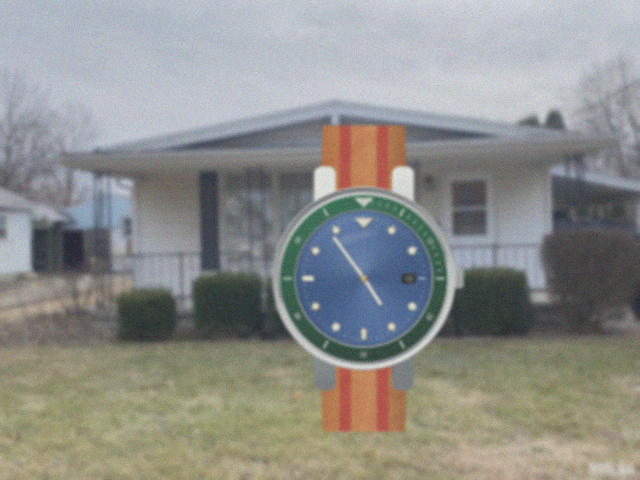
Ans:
h=4 m=54
